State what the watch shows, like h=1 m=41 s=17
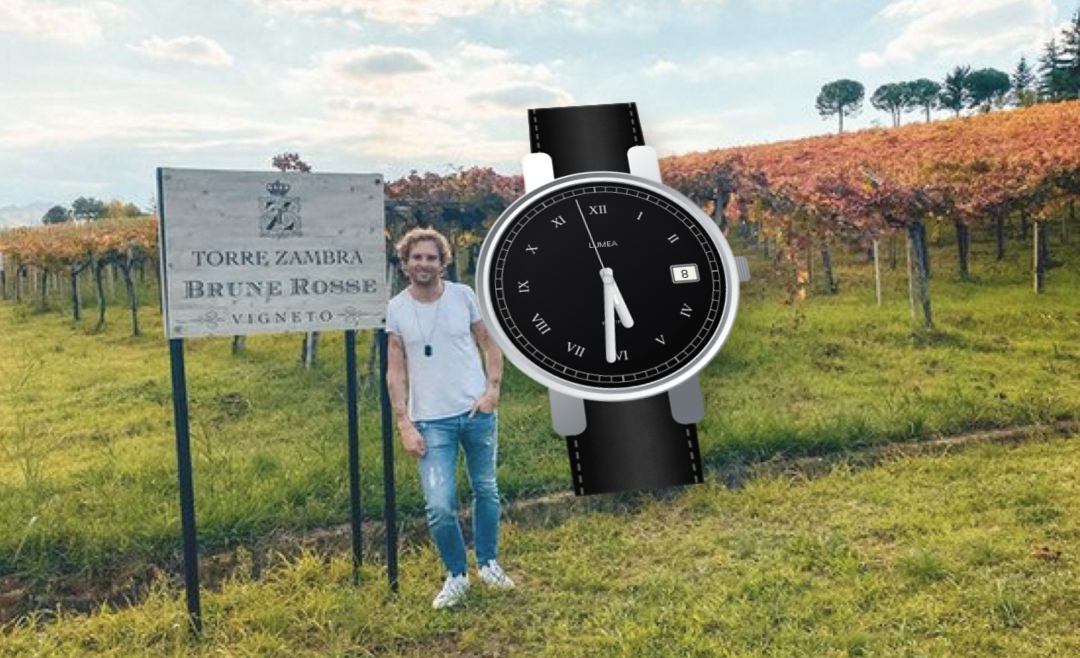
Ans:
h=5 m=30 s=58
